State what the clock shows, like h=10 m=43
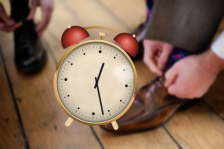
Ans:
h=12 m=27
